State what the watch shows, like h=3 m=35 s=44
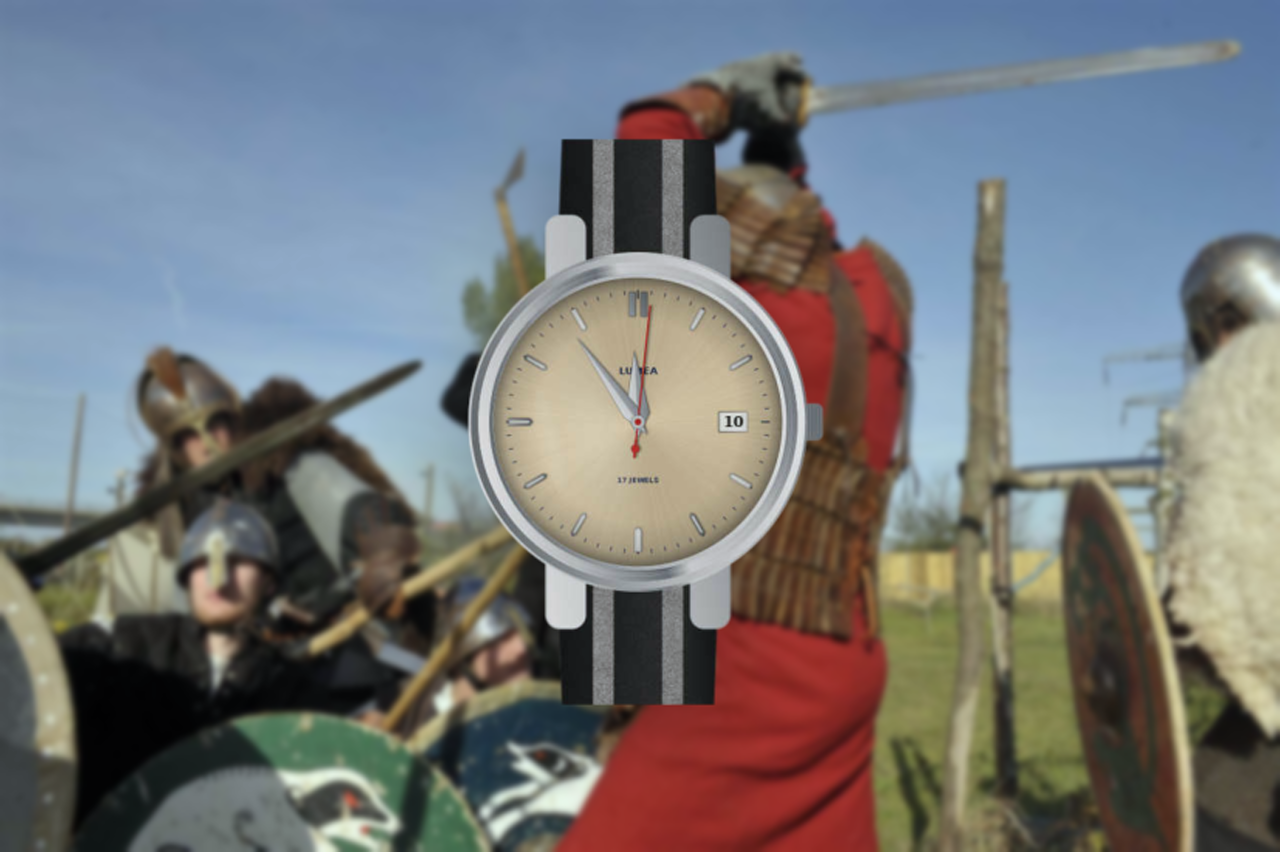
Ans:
h=11 m=54 s=1
